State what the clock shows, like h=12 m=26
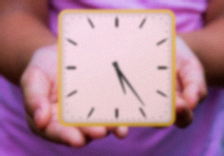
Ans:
h=5 m=24
